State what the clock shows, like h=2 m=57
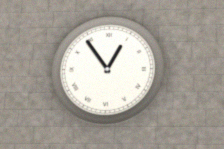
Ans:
h=12 m=54
